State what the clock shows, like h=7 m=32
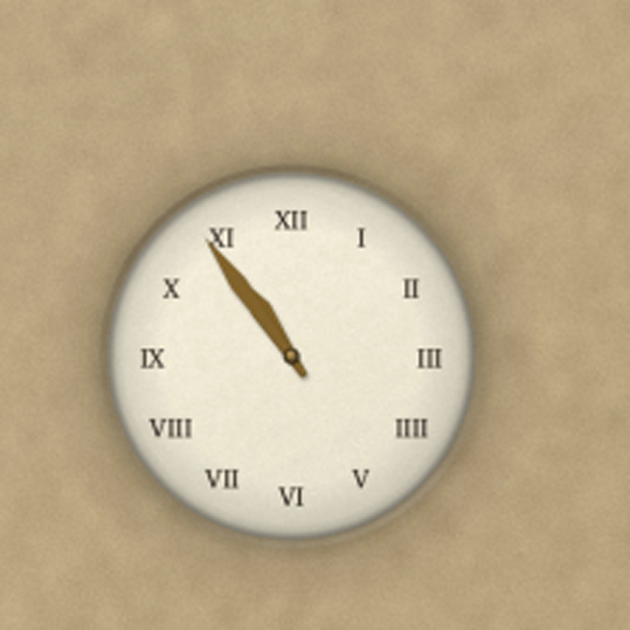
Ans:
h=10 m=54
